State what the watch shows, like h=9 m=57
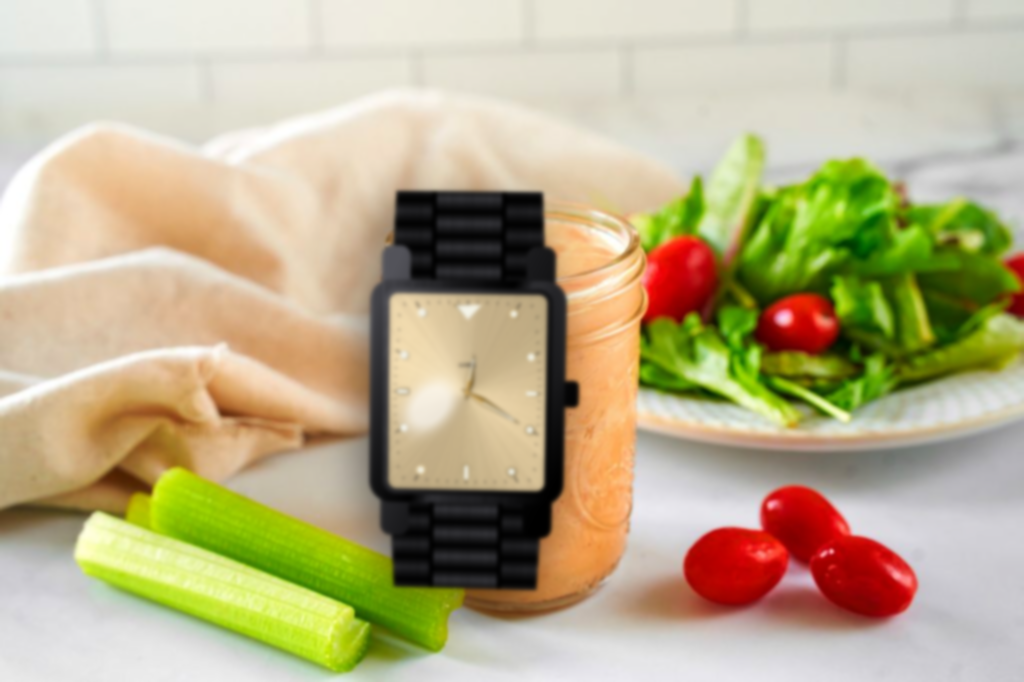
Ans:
h=12 m=20
